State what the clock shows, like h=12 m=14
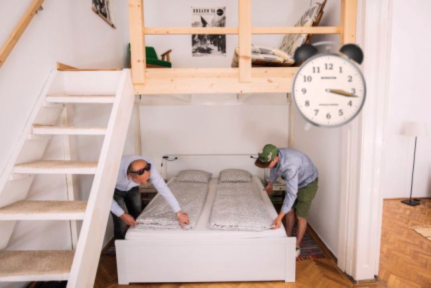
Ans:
h=3 m=17
